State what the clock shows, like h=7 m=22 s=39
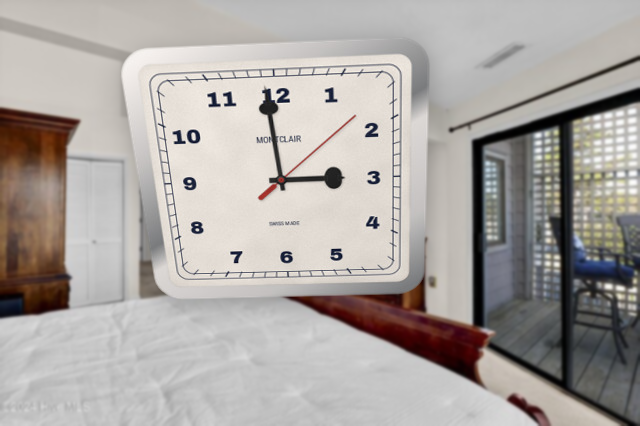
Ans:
h=2 m=59 s=8
